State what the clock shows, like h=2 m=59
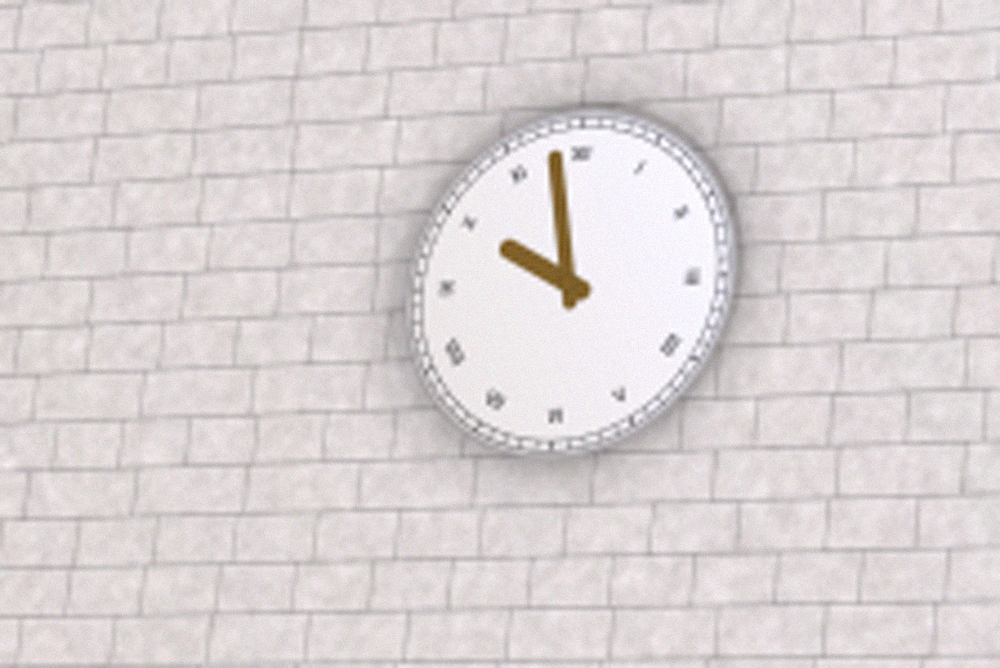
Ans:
h=9 m=58
